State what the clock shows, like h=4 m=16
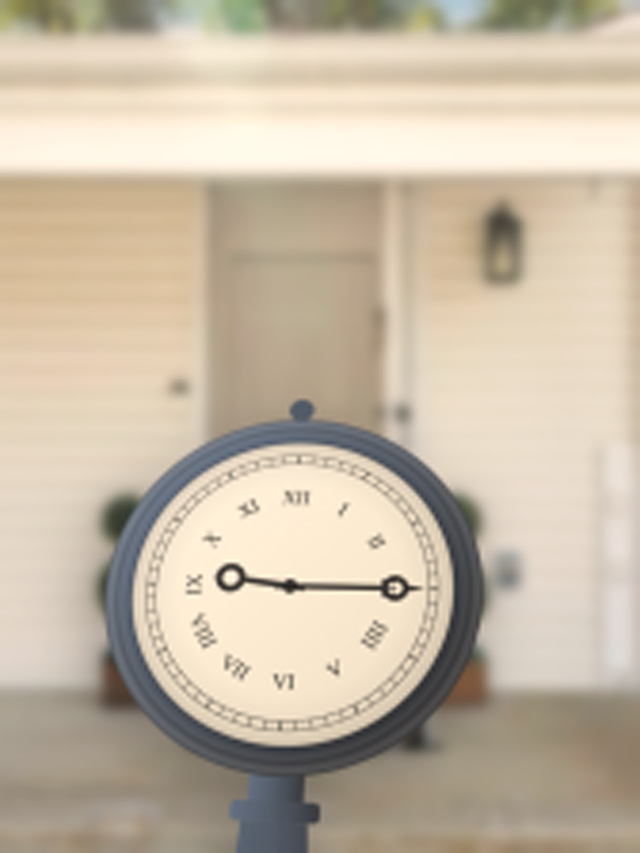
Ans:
h=9 m=15
